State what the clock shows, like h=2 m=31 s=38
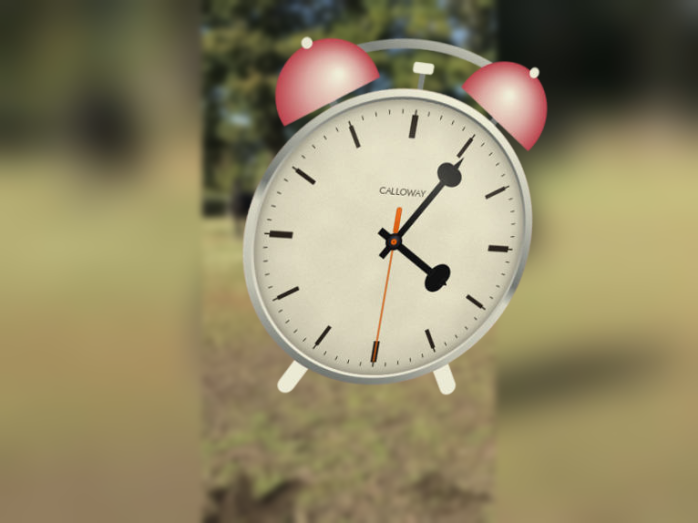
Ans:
h=4 m=5 s=30
